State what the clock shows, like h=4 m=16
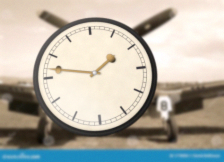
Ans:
h=1 m=47
